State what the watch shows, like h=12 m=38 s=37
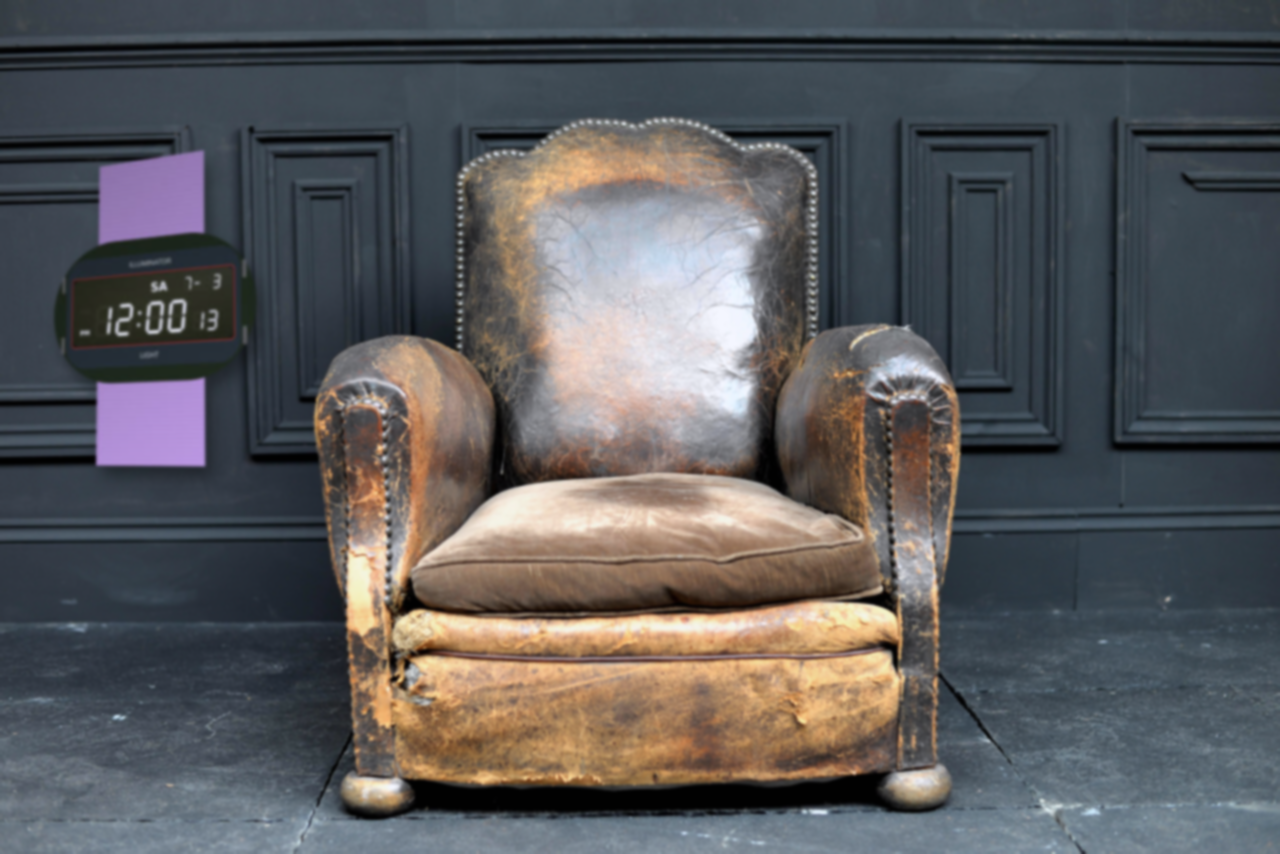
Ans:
h=12 m=0 s=13
